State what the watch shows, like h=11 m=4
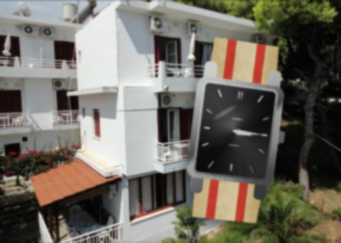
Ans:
h=3 m=15
